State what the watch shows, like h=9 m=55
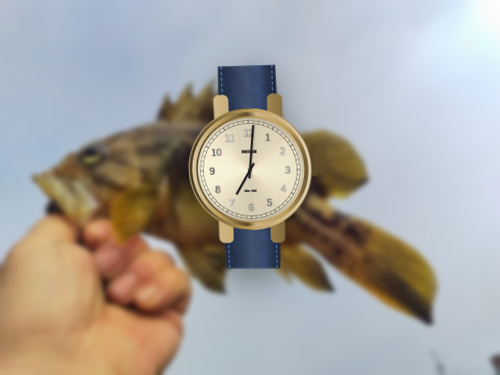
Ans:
h=7 m=1
